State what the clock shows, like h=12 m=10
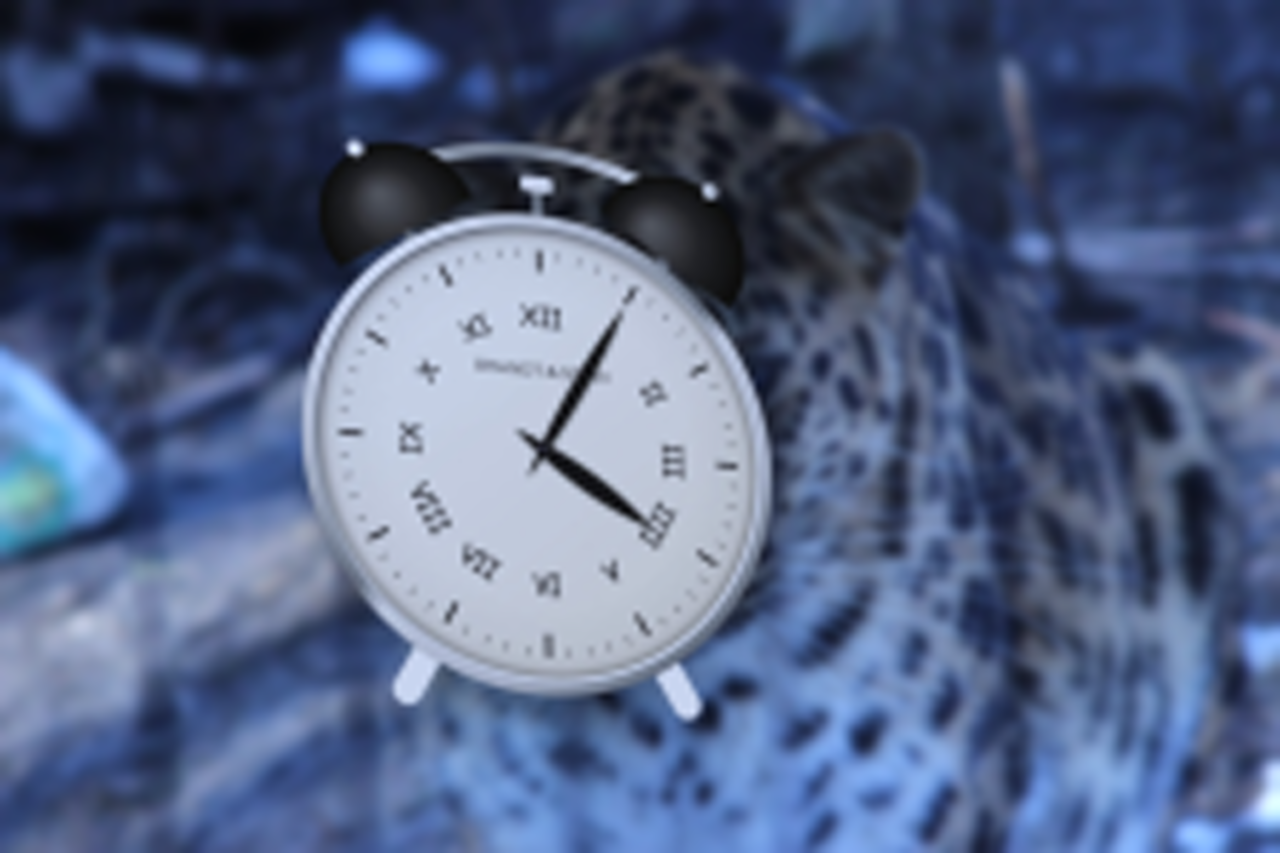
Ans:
h=4 m=5
